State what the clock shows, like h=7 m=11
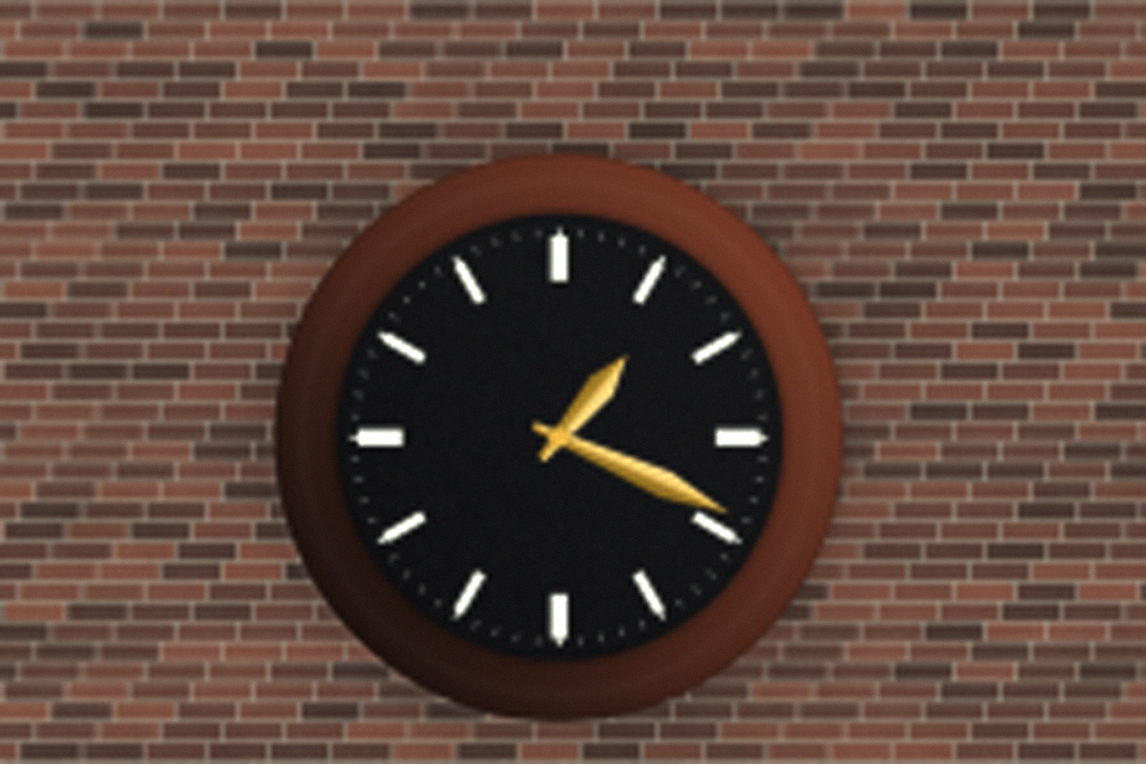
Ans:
h=1 m=19
